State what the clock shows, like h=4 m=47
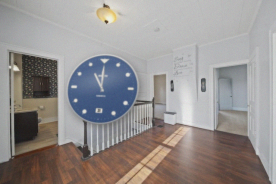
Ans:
h=11 m=0
